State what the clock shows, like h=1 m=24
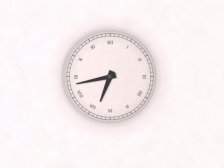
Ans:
h=6 m=43
